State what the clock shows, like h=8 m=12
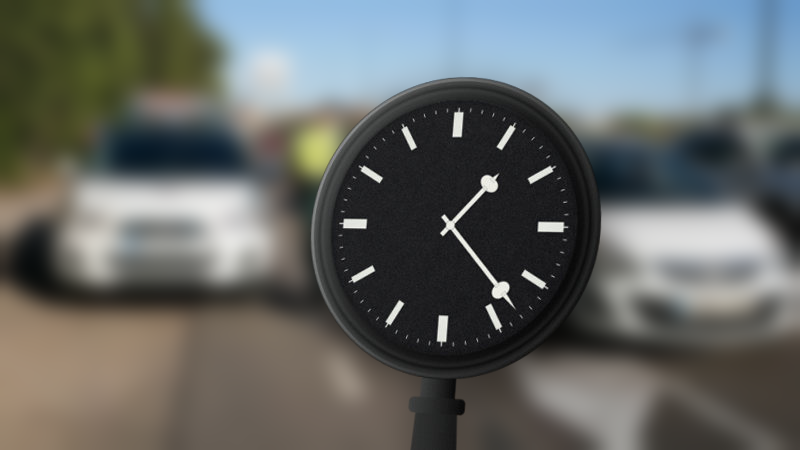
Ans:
h=1 m=23
